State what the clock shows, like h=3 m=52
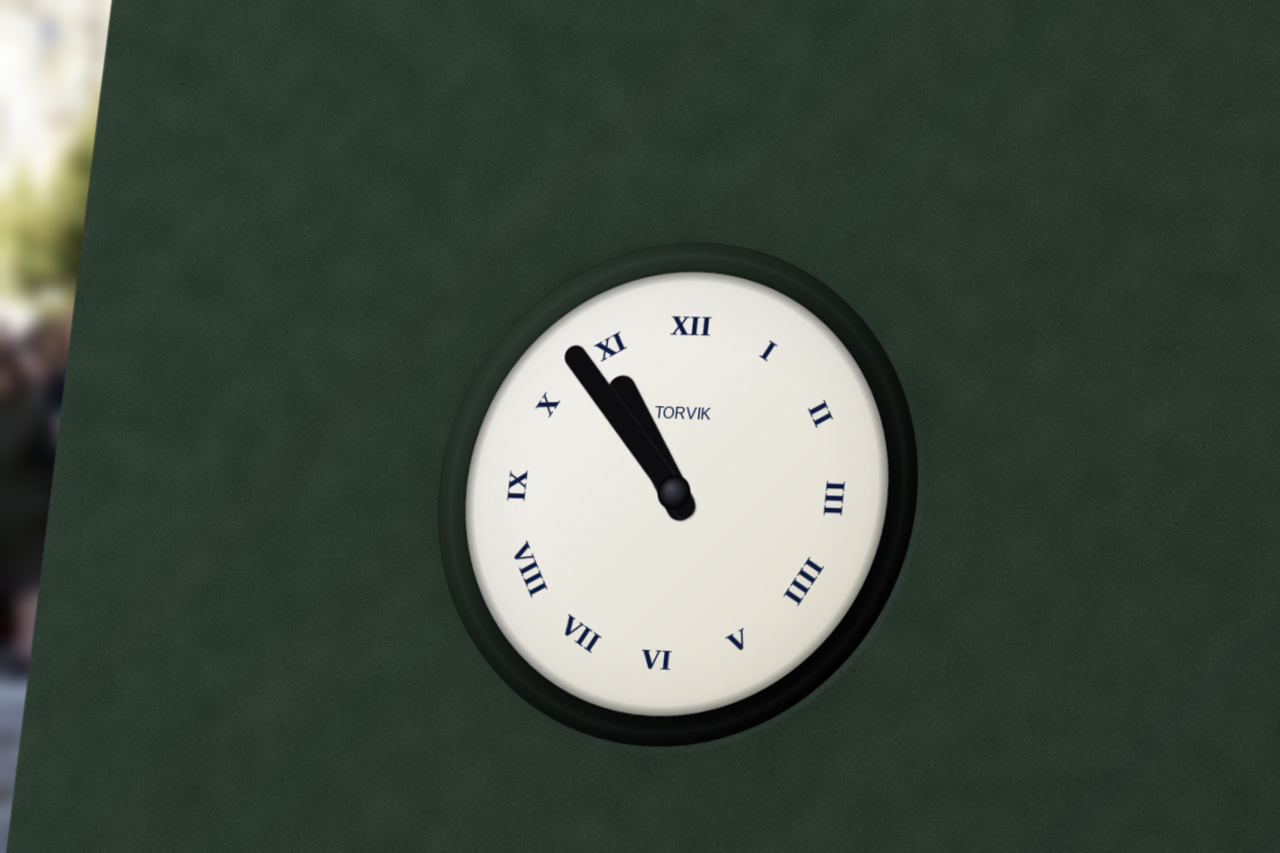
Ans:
h=10 m=53
